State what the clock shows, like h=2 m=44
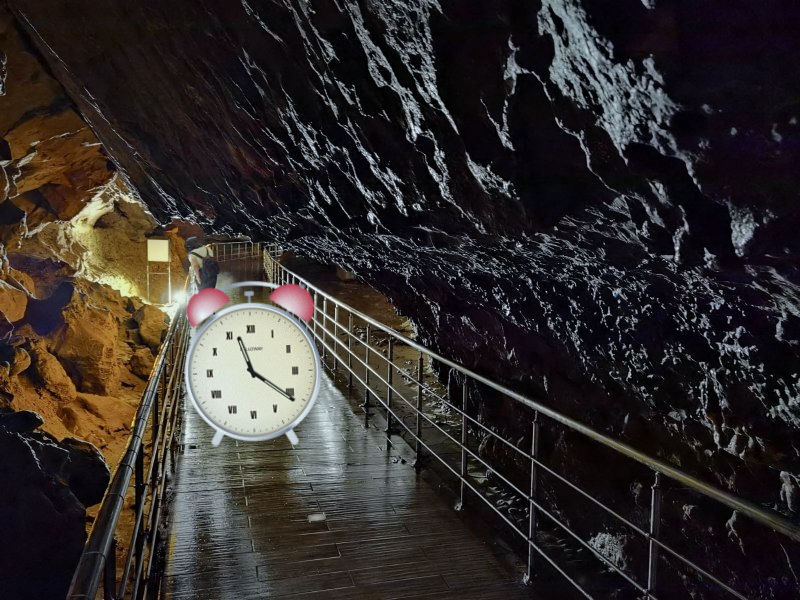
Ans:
h=11 m=21
